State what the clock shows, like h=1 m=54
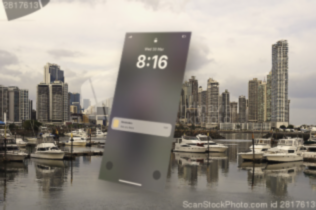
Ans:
h=8 m=16
